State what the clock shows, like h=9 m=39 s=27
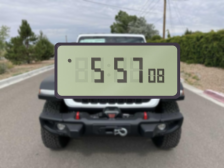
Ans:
h=5 m=57 s=8
